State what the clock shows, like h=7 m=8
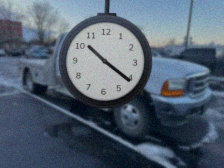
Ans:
h=10 m=21
